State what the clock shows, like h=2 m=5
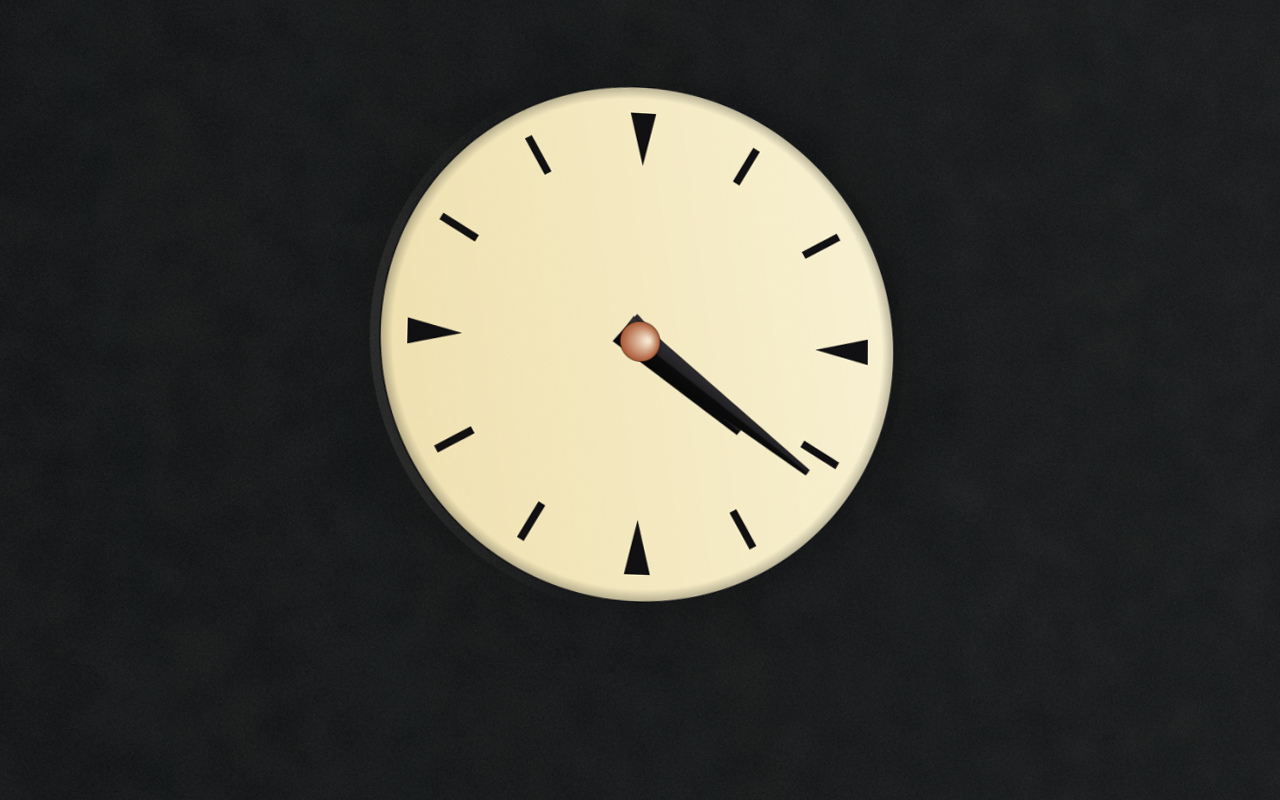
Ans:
h=4 m=21
